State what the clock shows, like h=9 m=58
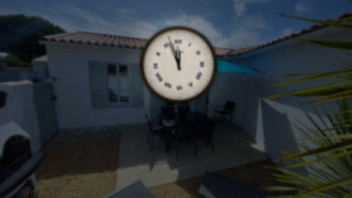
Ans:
h=11 m=57
